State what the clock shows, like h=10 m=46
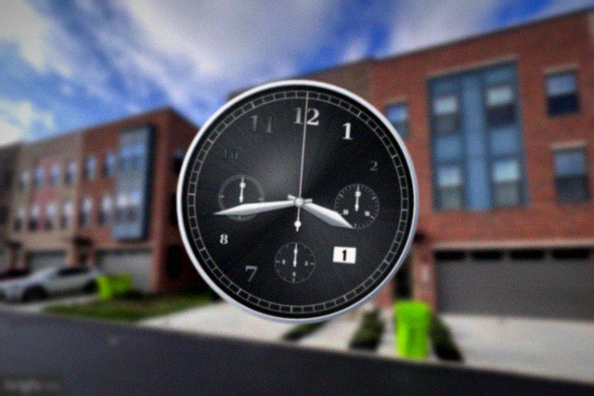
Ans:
h=3 m=43
